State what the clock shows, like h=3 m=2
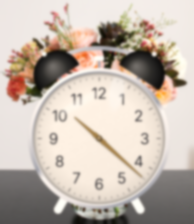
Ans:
h=10 m=22
